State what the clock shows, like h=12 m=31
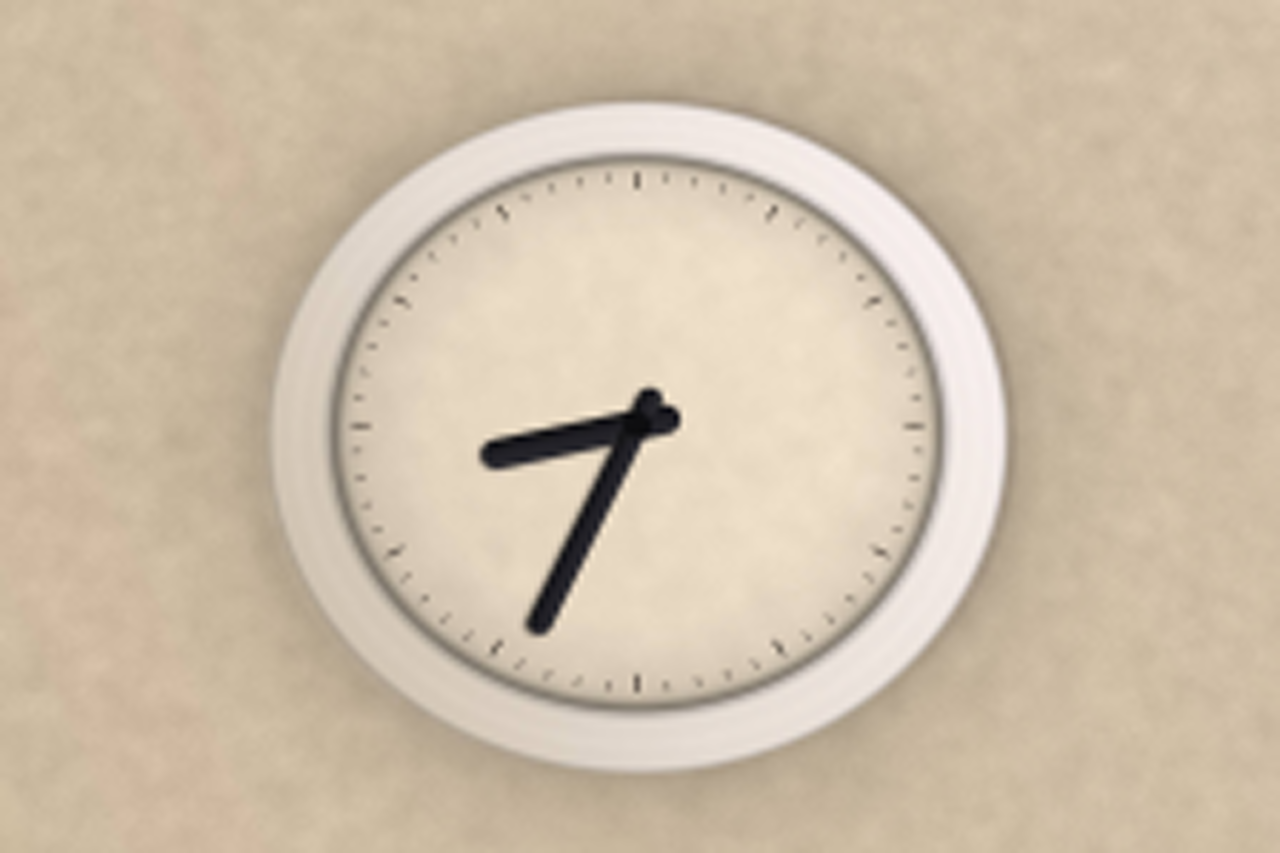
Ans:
h=8 m=34
